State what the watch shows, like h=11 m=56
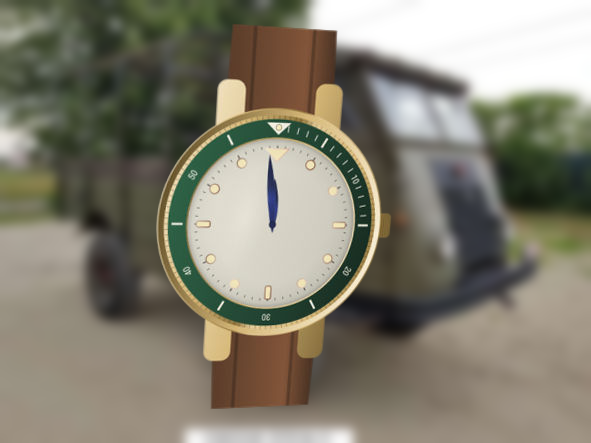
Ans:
h=11 m=59
